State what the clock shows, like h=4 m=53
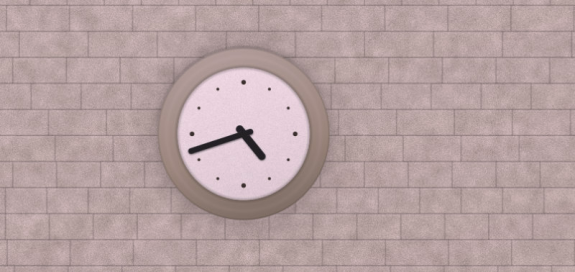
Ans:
h=4 m=42
